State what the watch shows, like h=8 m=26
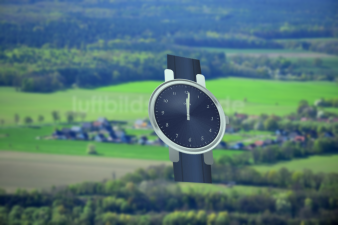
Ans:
h=12 m=1
